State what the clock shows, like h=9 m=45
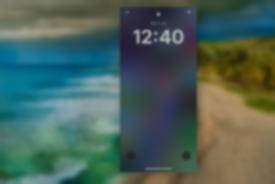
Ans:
h=12 m=40
